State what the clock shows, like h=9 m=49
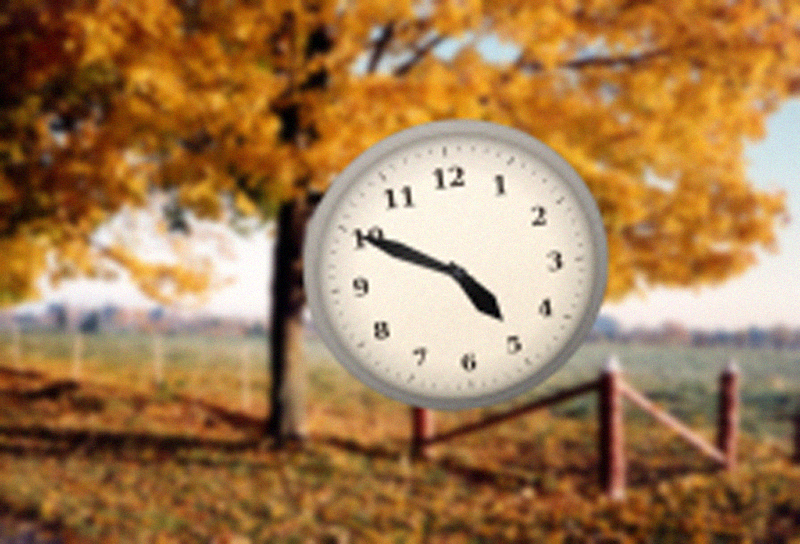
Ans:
h=4 m=50
